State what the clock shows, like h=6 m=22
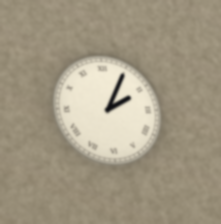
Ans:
h=2 m=5
